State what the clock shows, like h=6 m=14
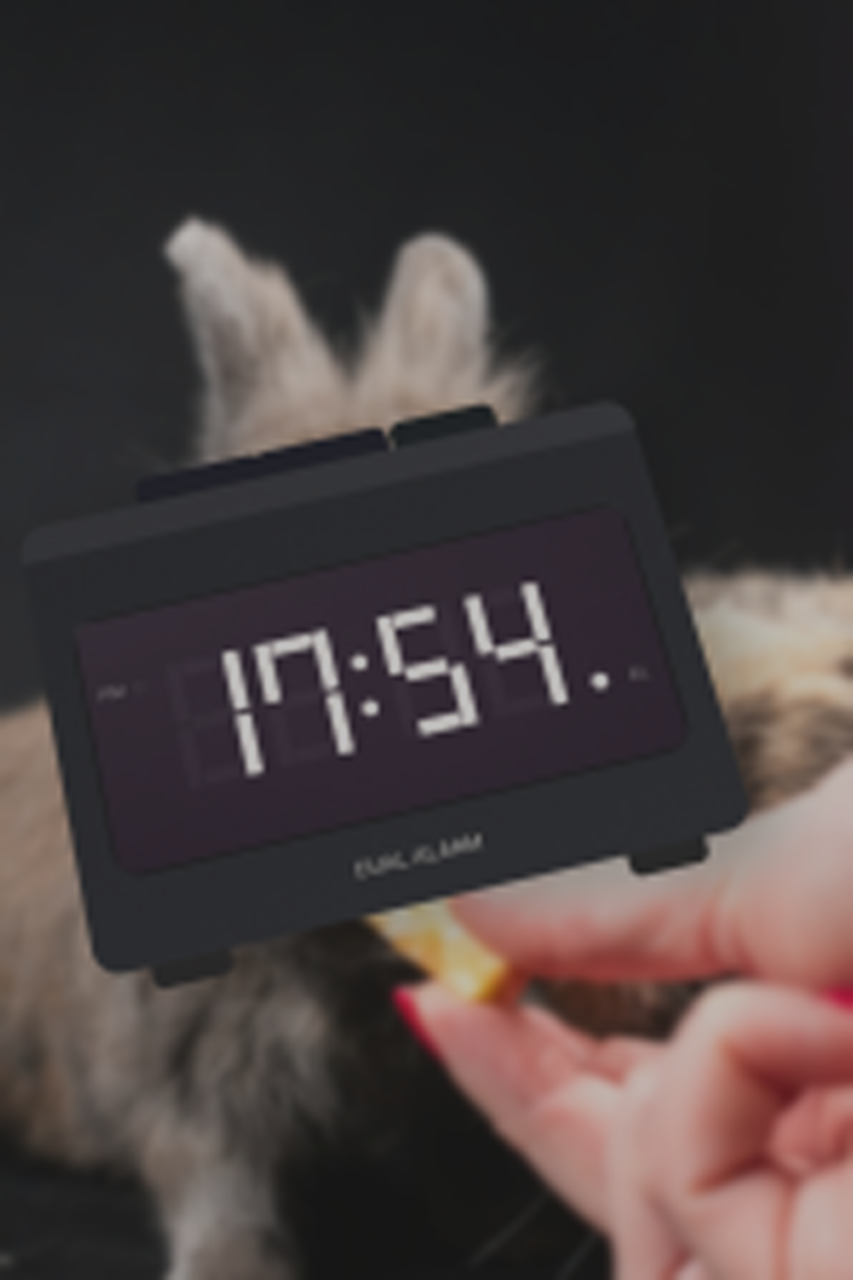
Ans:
h=17 m=54
